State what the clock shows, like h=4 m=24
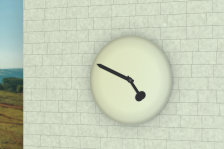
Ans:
h=4 m=49
